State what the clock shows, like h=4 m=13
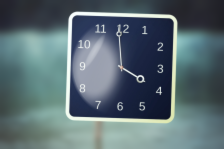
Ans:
h=3 m=59
